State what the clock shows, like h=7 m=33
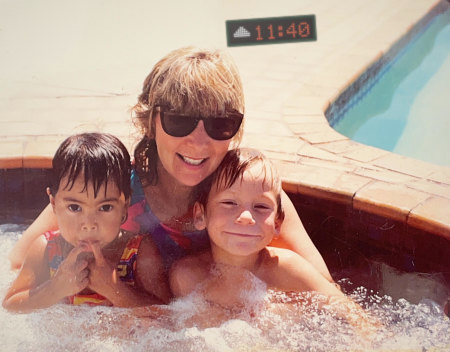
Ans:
h=11 m=40
